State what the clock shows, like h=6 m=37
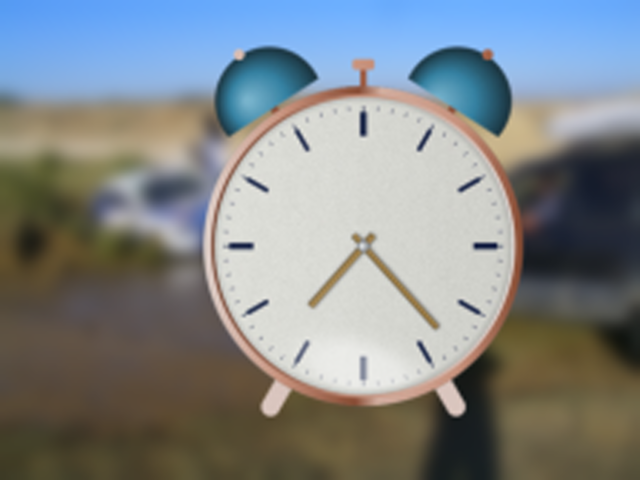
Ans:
h=7 m=23
